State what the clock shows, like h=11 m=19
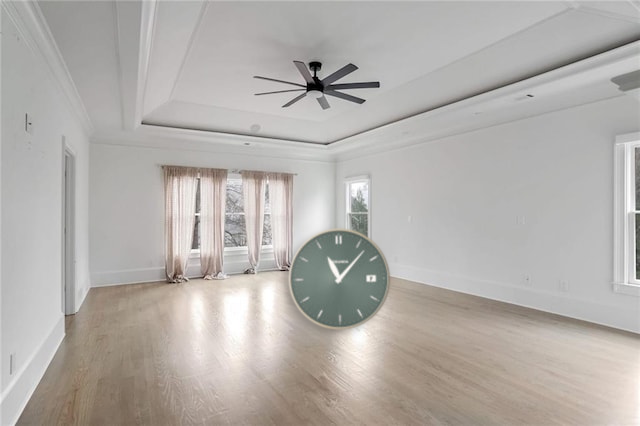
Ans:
h=11 m=7
